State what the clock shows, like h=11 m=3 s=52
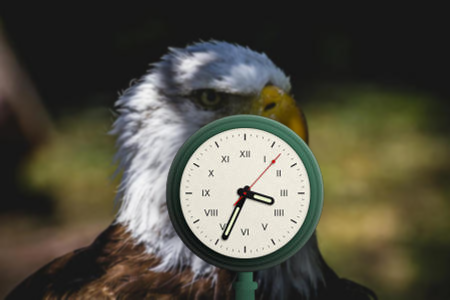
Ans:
h=3 m=34 s=7
